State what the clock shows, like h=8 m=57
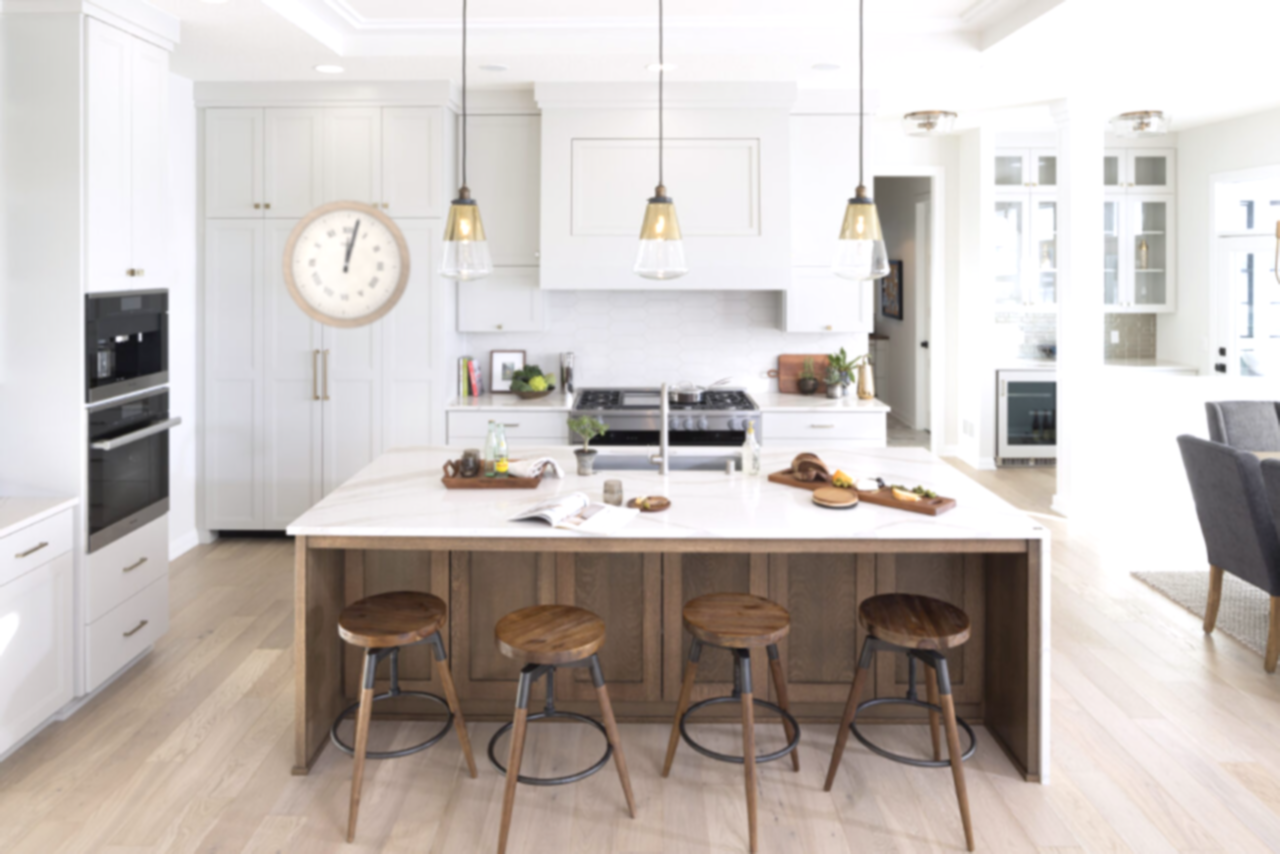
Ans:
h=12 m=2
